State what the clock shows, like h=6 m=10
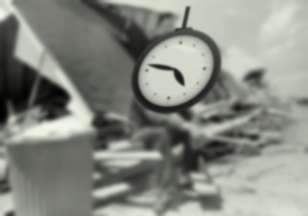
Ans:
h=4 m=47
